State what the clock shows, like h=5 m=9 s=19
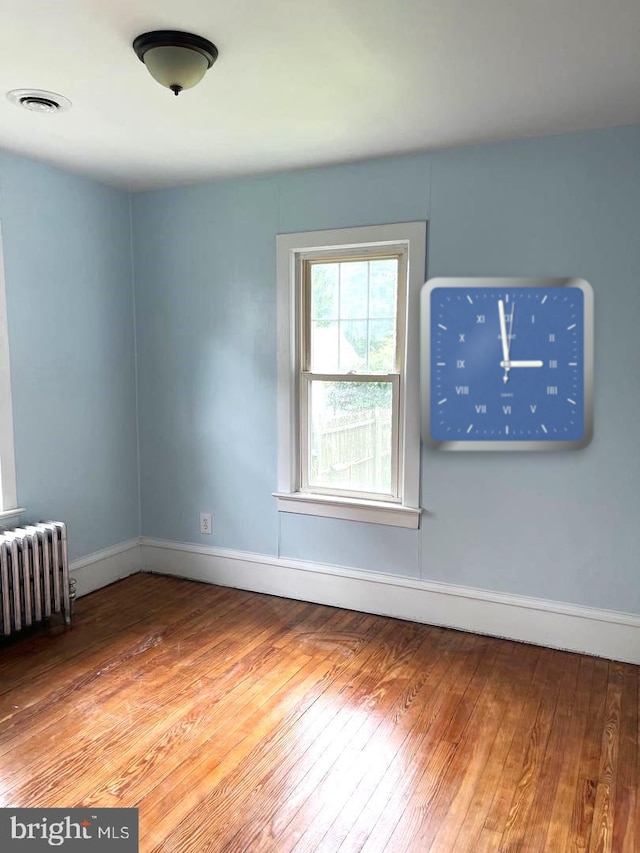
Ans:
h=2 m=59 s=1
